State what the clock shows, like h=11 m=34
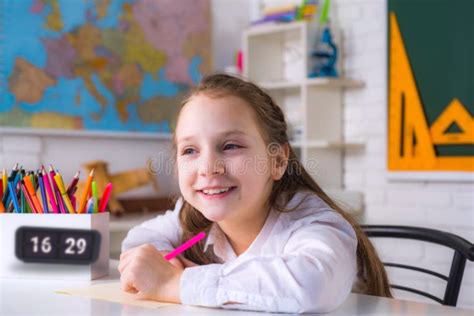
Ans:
h=16 m=29
